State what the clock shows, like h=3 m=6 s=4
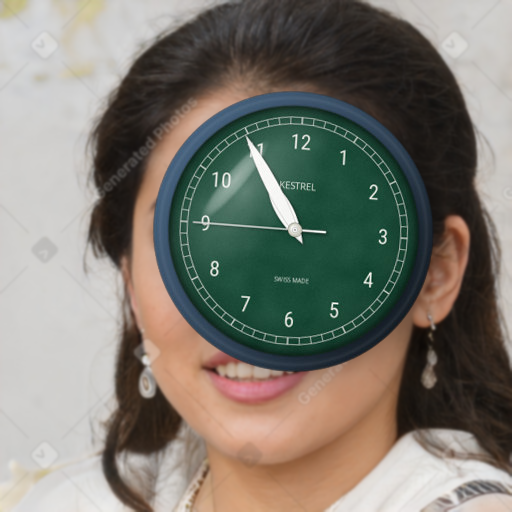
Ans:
h=10 m=54 s=45
